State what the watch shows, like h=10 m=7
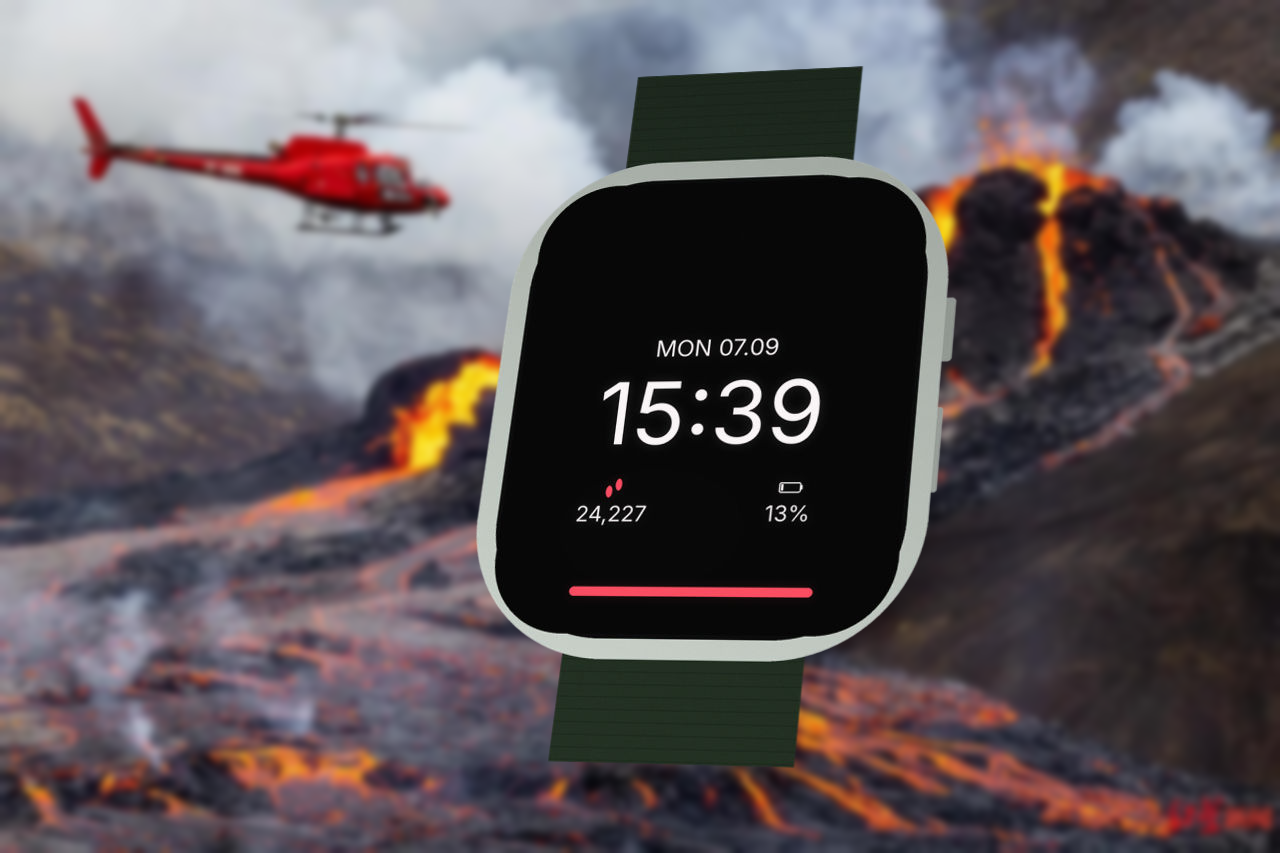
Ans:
h=15 m=39
